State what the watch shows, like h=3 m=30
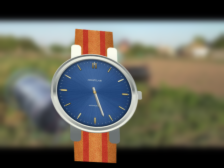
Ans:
h=5 m=27
